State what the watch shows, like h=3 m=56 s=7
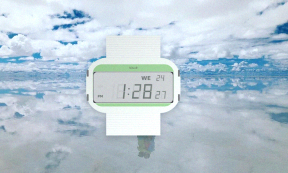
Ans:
h=1 m=28 s=27
